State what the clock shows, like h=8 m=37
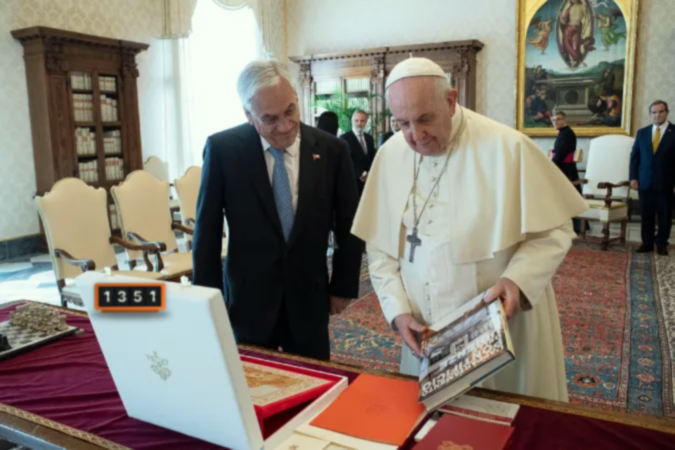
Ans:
h=13 m=51
